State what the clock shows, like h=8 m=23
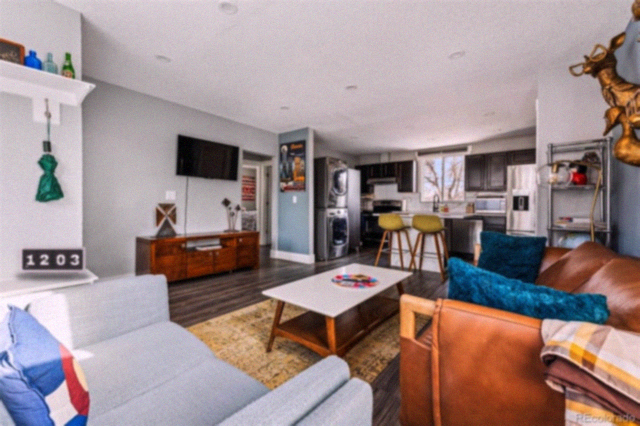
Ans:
h=12 m=3
